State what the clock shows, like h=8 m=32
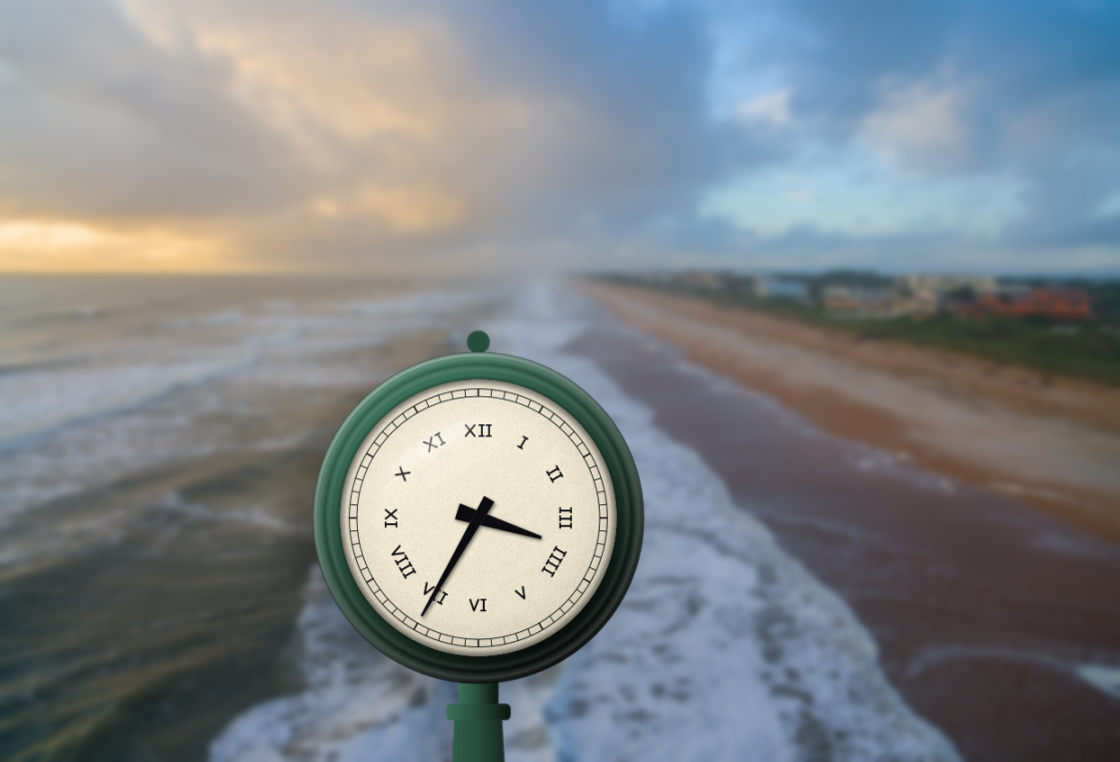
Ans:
h=3 m=35
